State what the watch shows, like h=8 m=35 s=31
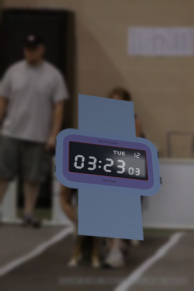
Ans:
h=3 m=23 s=3
